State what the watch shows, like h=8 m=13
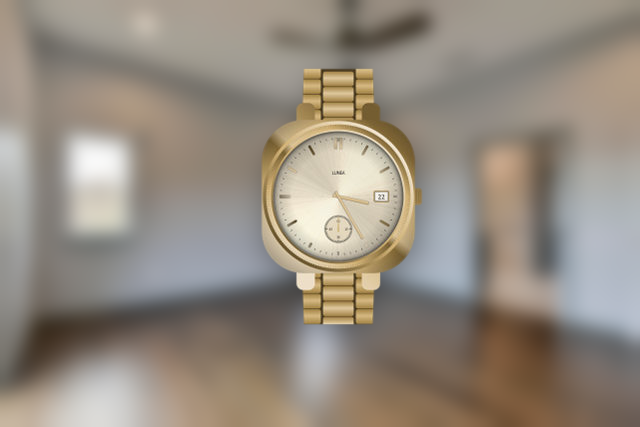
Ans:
h=3 m=25
